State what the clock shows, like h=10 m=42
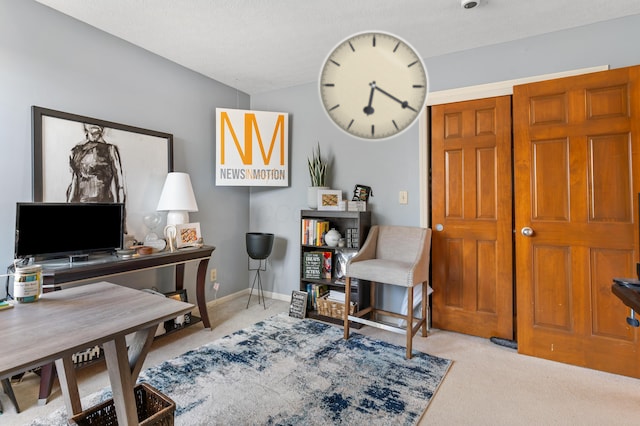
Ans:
h=6 m=20
